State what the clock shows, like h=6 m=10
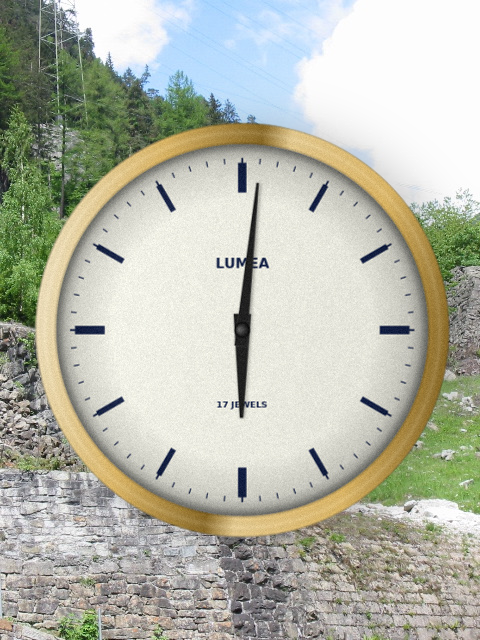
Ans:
h=6 m=1
